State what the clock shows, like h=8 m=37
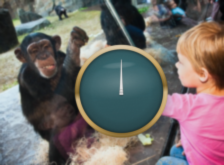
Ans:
h=12 m=0
